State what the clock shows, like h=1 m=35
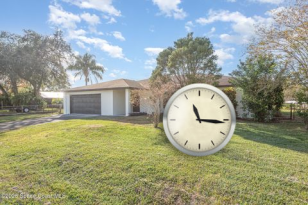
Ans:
h=11 m=16
